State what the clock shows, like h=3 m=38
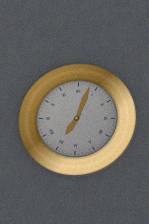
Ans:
h=7 m=3
